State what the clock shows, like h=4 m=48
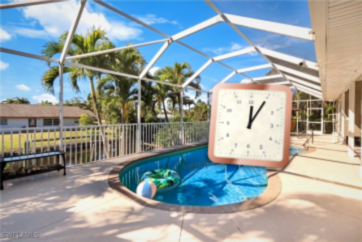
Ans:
h=12 m=5
